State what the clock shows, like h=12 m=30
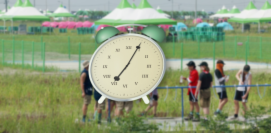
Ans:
h=7 m=4
